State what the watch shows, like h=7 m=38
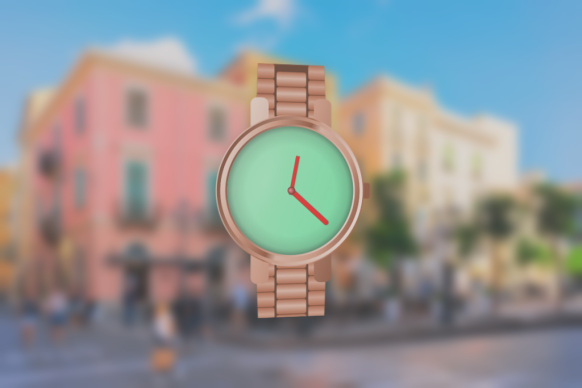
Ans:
h=12 m=22
